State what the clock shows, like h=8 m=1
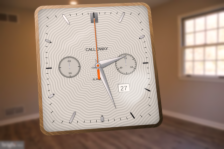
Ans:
h=2 m=27
